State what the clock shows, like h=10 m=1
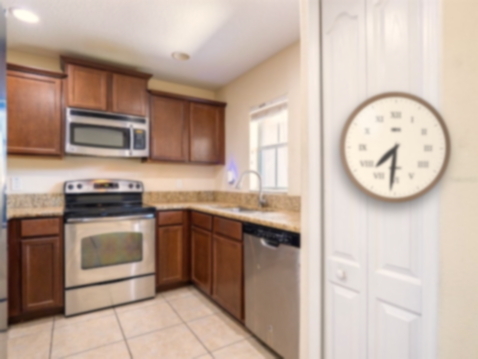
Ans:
h=7 m=31
